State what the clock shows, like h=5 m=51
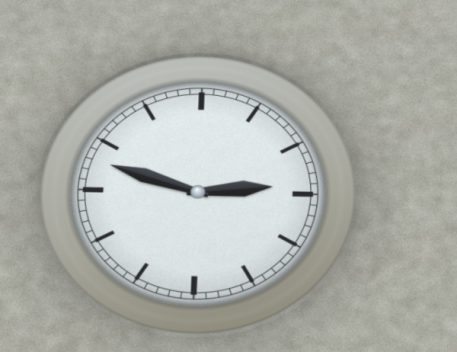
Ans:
h=2 m=48
